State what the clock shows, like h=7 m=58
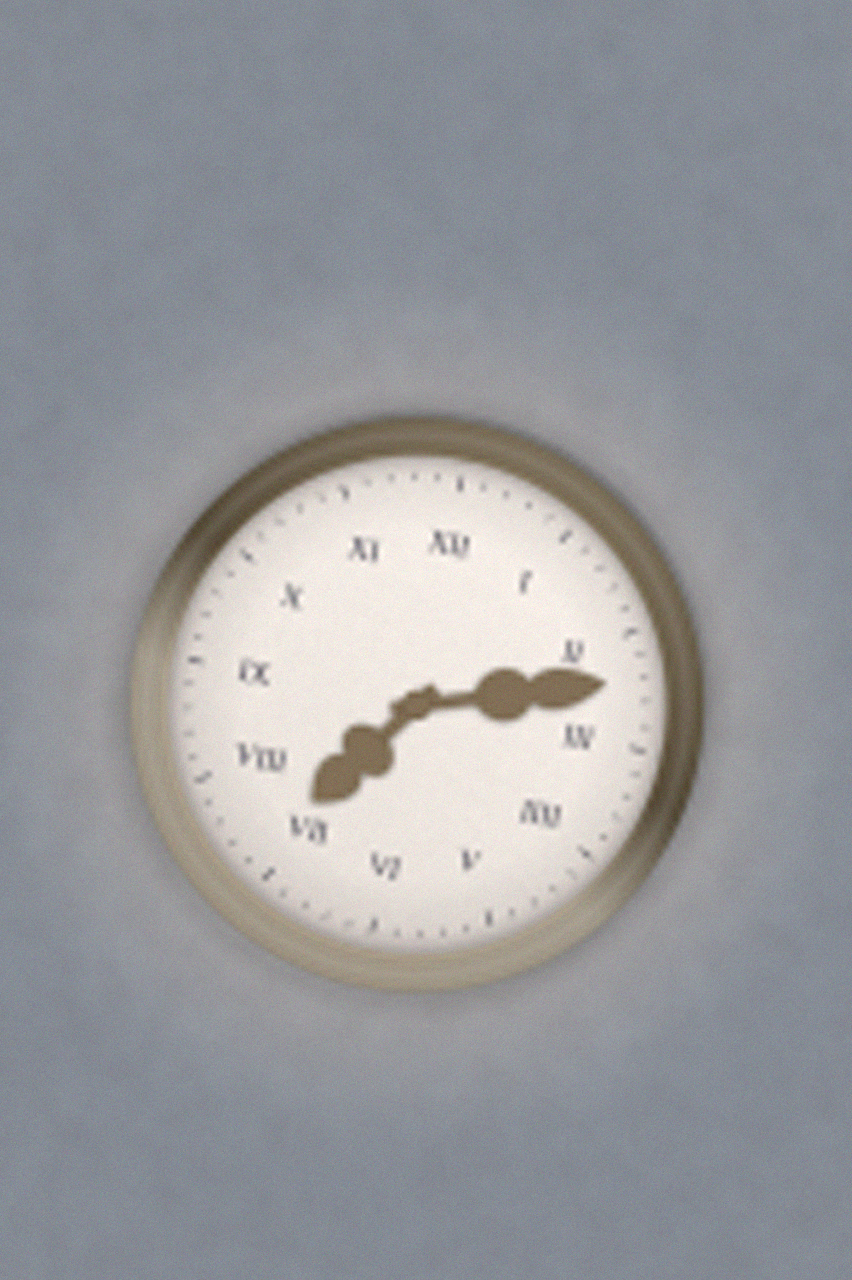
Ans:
h=7 m=12
